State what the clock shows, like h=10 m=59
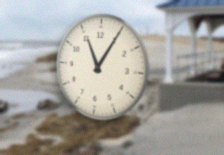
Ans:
h=11 m=5
